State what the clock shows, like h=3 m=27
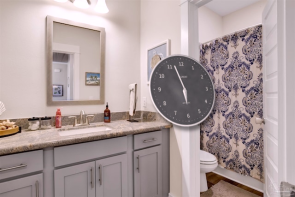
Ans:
h=5 m=57
